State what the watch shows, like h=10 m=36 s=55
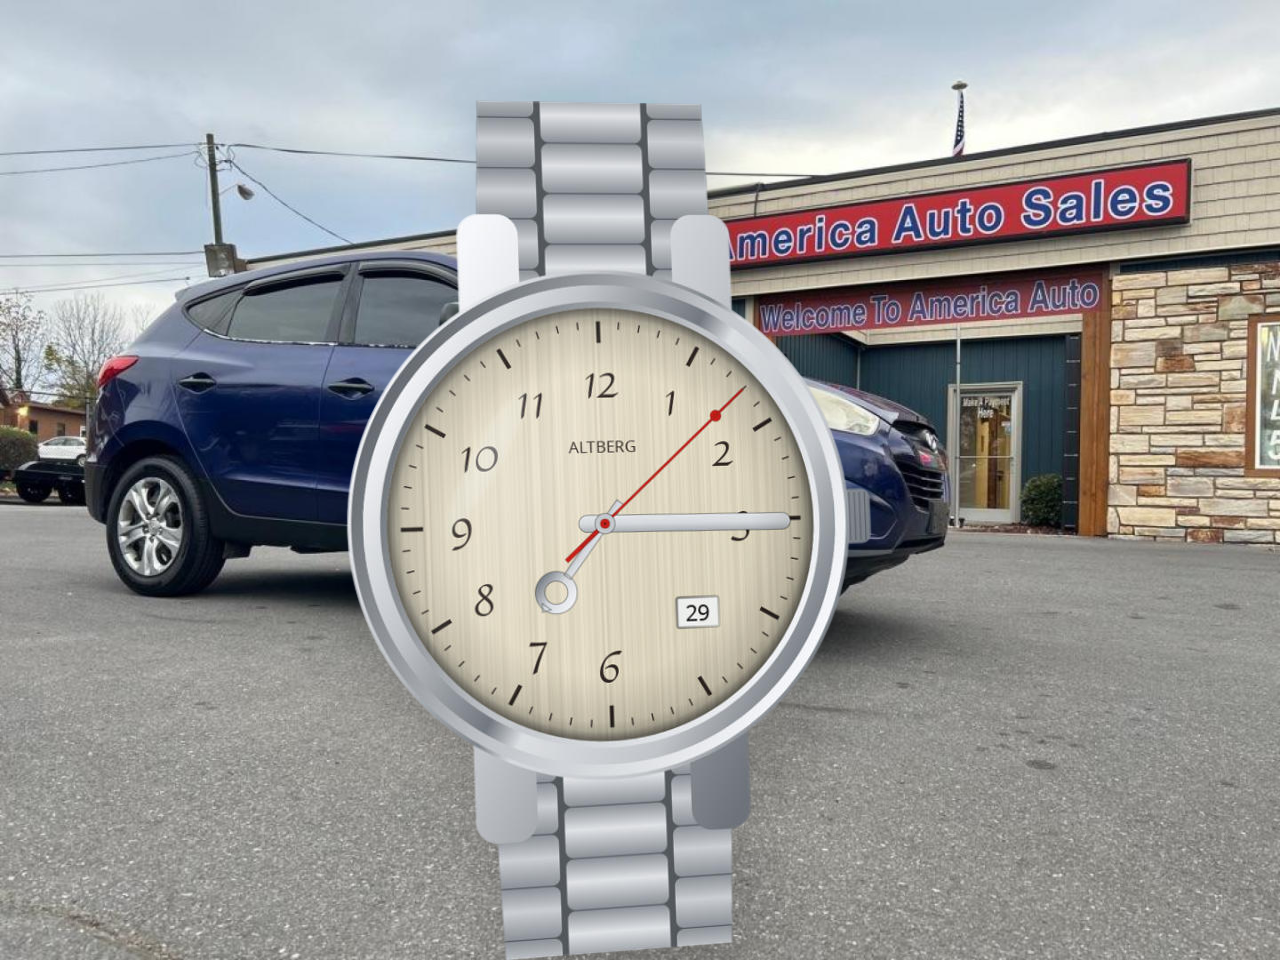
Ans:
h=7 m=15 s=8
